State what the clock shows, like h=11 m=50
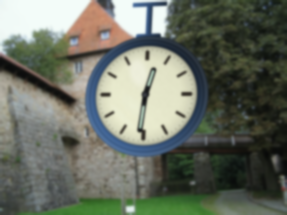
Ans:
h=12 m=31
